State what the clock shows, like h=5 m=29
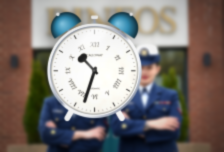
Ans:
h=10 m=33
